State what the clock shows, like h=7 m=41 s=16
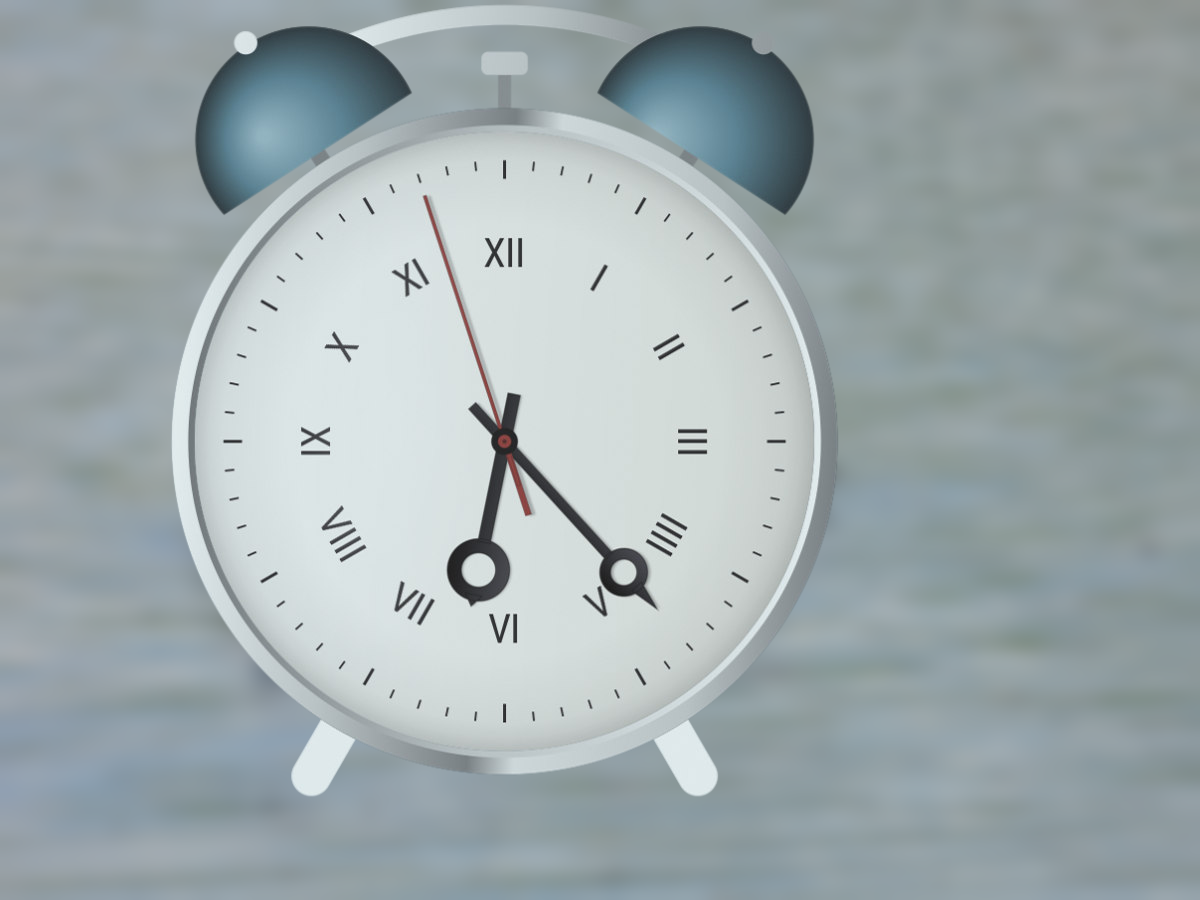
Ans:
h=6 m=22 s=57
